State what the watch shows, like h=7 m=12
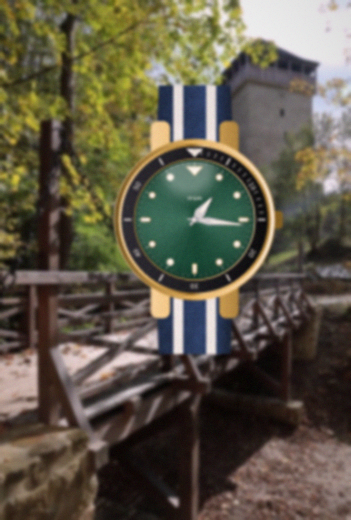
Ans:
h=1 m=16
